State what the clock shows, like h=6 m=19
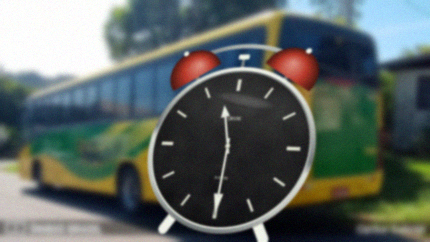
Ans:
h=11 m=30
